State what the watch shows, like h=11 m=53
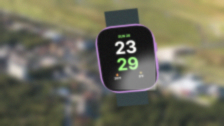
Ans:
h=23 m=29
